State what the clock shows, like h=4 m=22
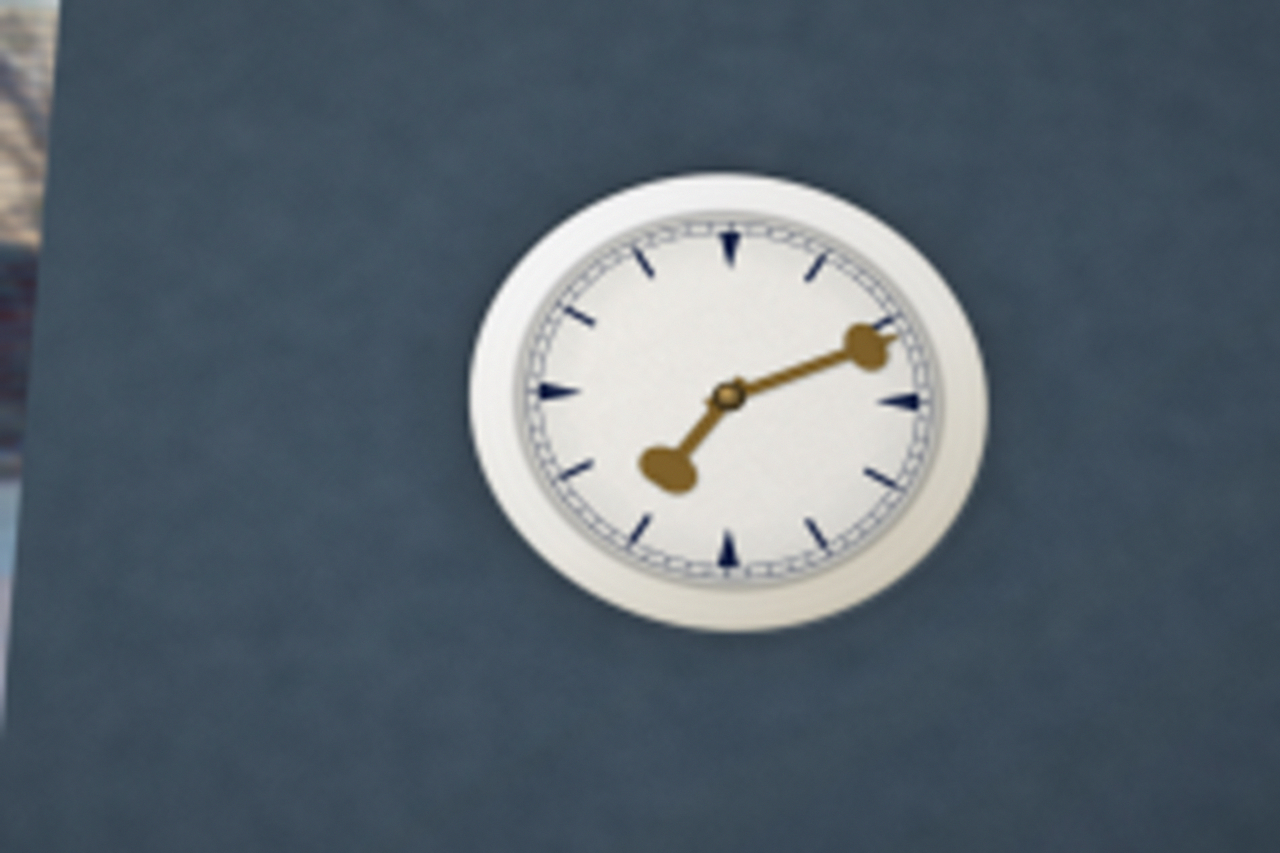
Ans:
h=7 m=11
